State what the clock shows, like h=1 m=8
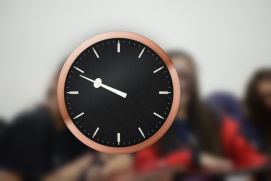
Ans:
h=9 m=49
